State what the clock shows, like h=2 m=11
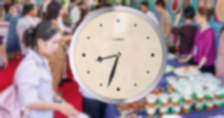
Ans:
h=8 m=33
